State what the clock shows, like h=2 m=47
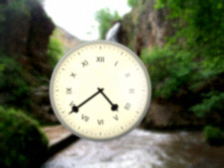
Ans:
h=4 m=39
